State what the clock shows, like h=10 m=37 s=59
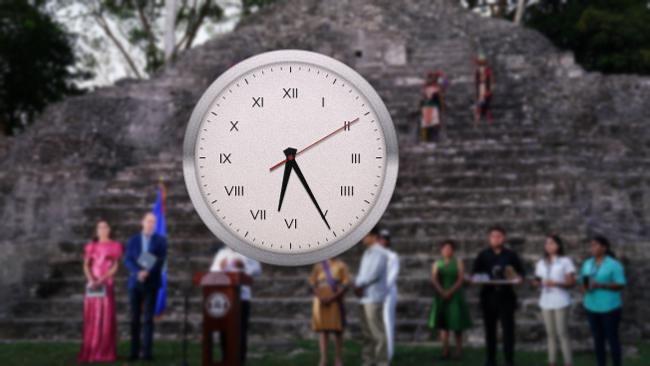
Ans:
h=6 m=25 s=10
